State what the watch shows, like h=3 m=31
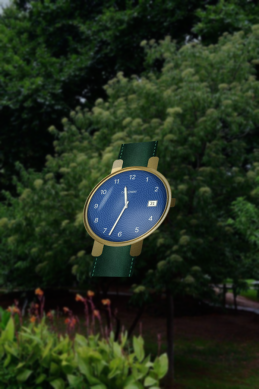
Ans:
h=11 m=33
